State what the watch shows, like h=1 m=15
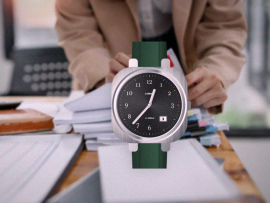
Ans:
h=12 m=37
